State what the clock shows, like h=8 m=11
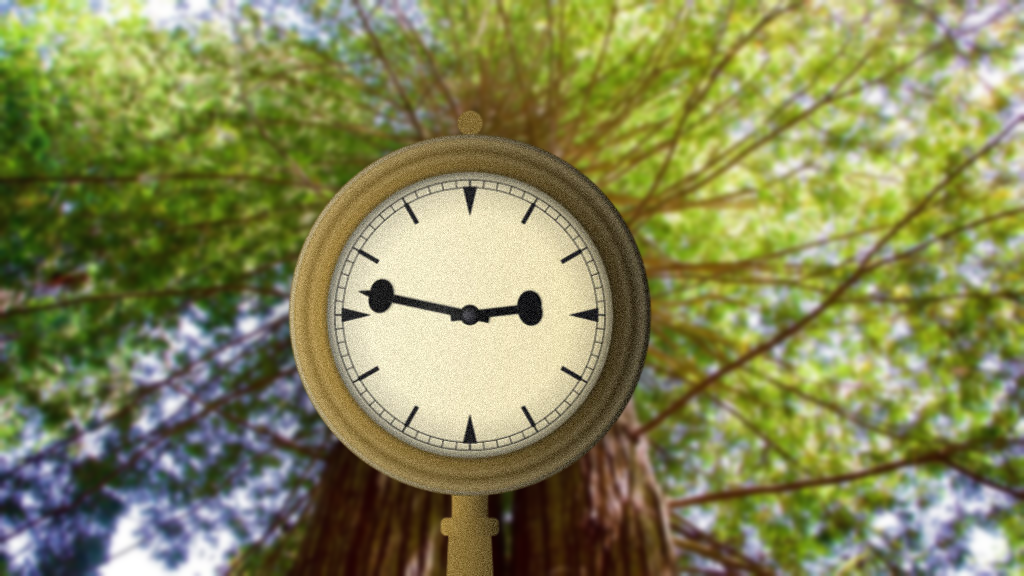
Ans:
h=2 m=47
